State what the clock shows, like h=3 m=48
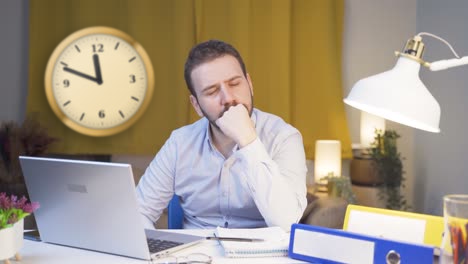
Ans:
h=11 m=49
